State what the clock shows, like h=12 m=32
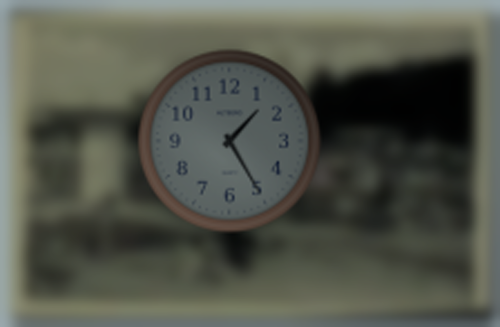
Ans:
h=1 m=25
